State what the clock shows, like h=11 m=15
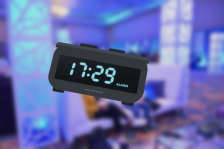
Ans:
h=17 m=29
